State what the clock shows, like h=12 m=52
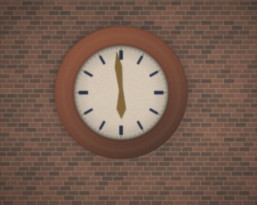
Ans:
h=5 m=59
